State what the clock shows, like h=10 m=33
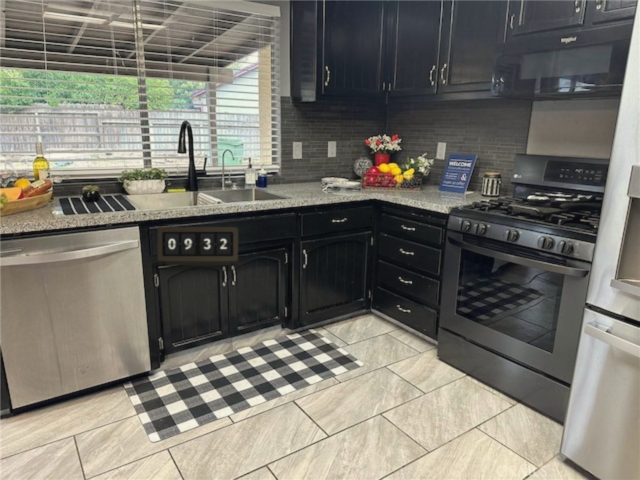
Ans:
h=9 m=32
